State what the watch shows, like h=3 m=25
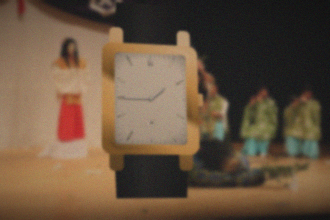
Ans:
h=1 m=45
